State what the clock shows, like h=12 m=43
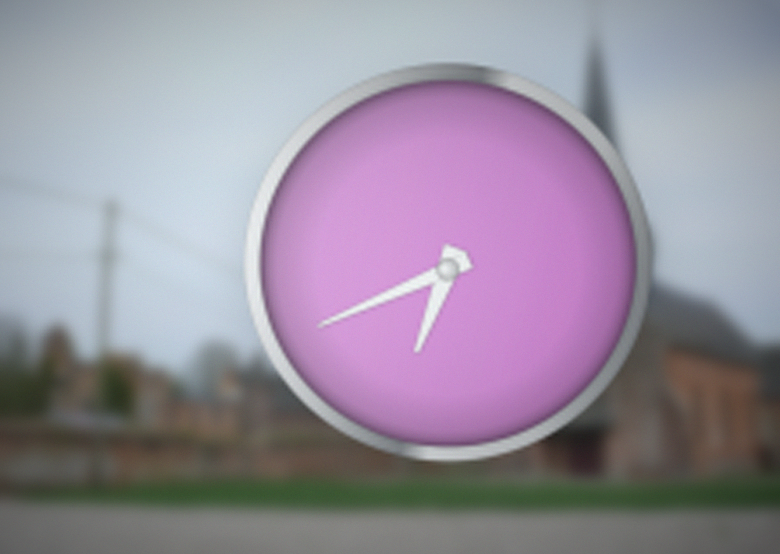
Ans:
h=6 m=41
